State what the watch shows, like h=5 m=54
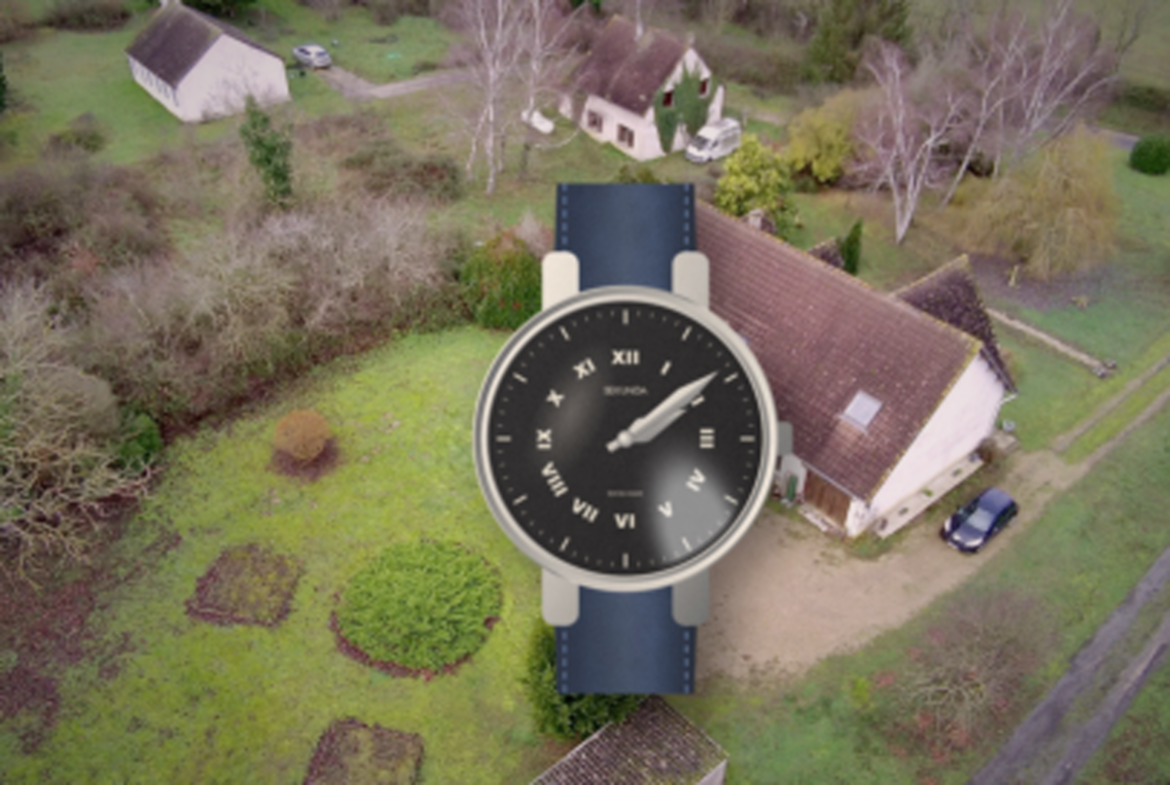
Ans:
h=2 m=9
